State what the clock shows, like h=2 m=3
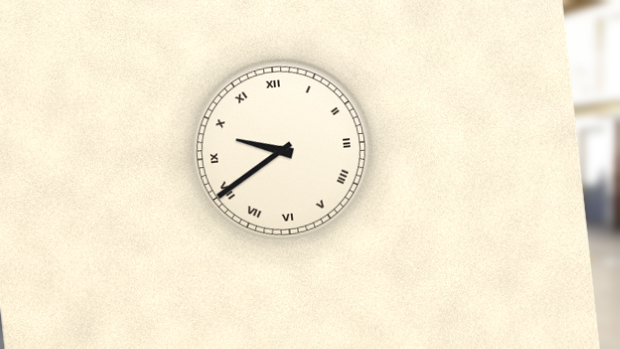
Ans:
h=9 m=40
